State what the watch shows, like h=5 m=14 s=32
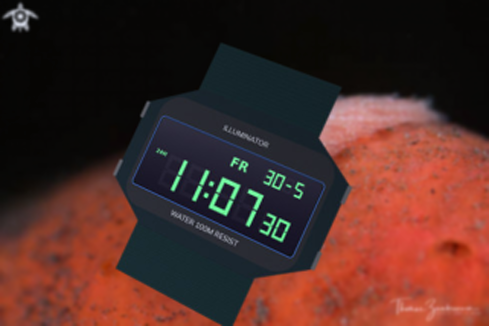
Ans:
h=11 m=7 s=30
